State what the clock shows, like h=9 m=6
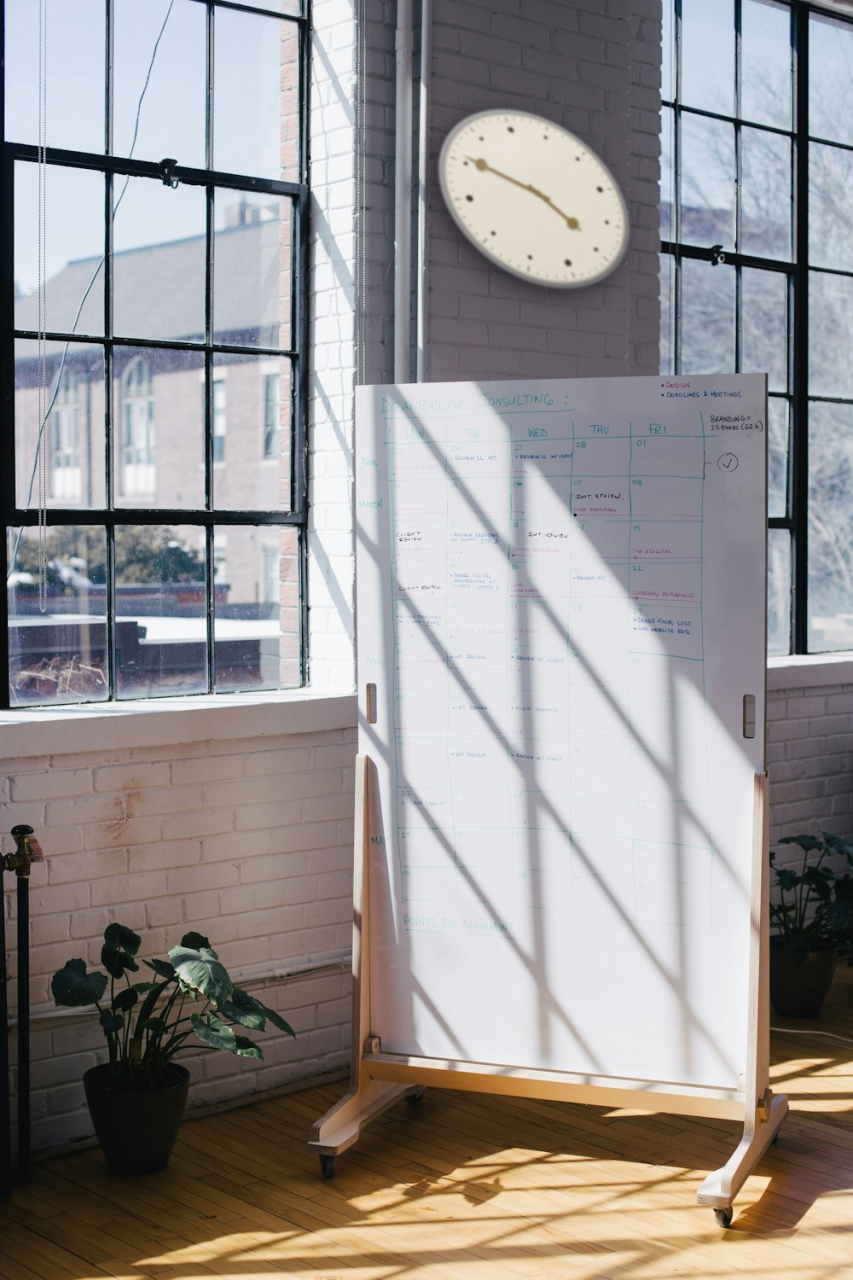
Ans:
h=4 m=51
